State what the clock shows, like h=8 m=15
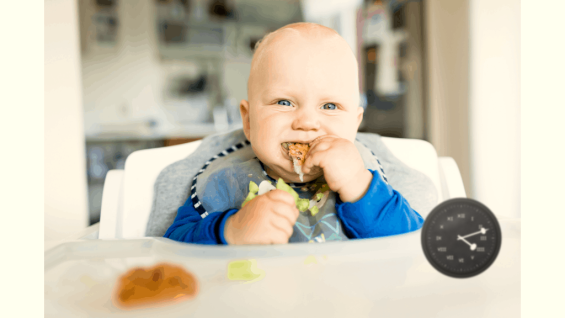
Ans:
h=4 m=12
